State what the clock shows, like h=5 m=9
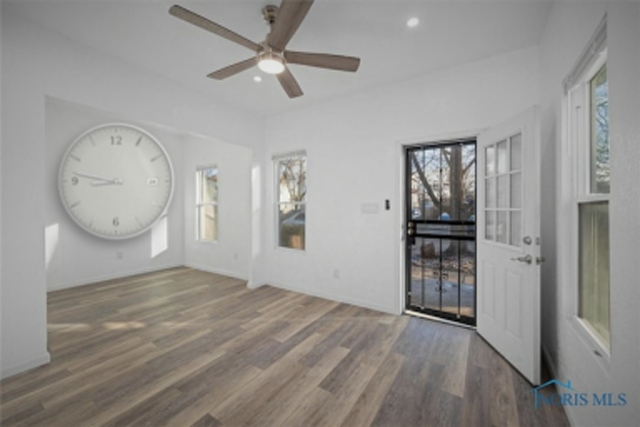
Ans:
h=8 m=47
